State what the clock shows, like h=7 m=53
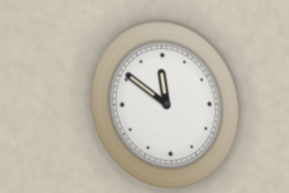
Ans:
h=11 m=51
